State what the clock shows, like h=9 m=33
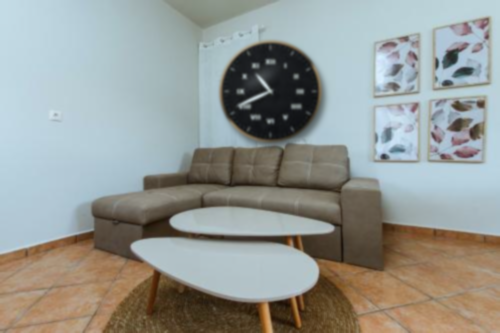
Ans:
h=10 m=41
